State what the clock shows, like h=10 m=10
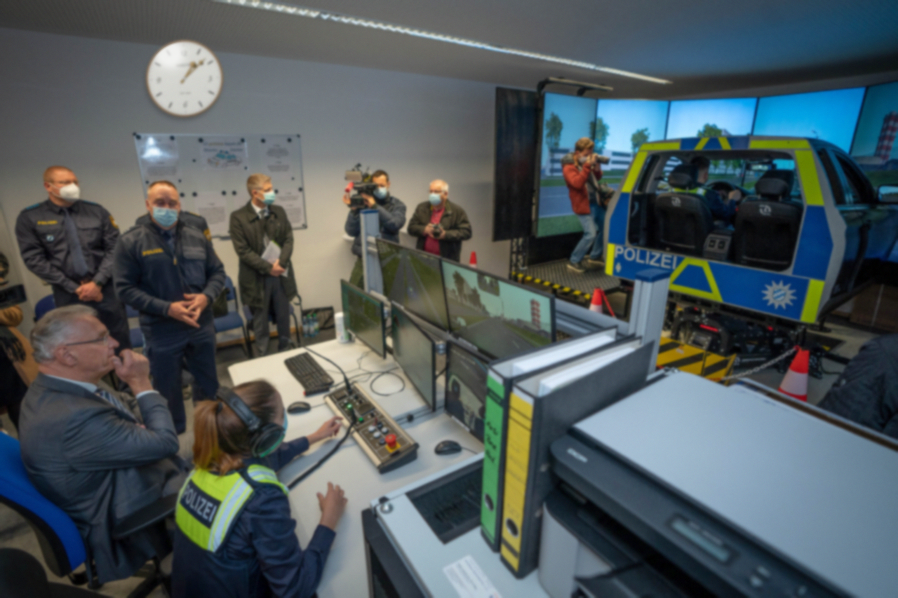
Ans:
h=1 m=8
